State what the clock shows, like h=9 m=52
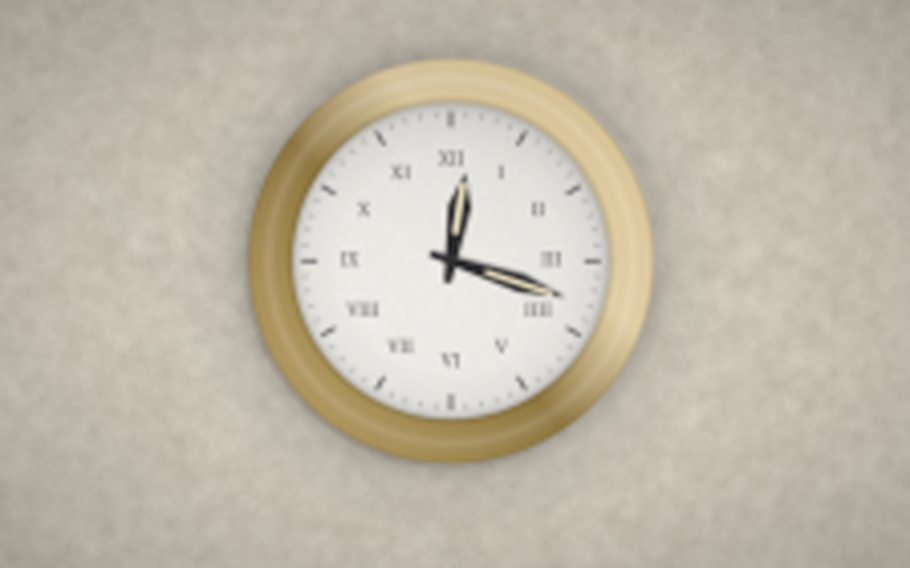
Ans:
h=12 m=18
